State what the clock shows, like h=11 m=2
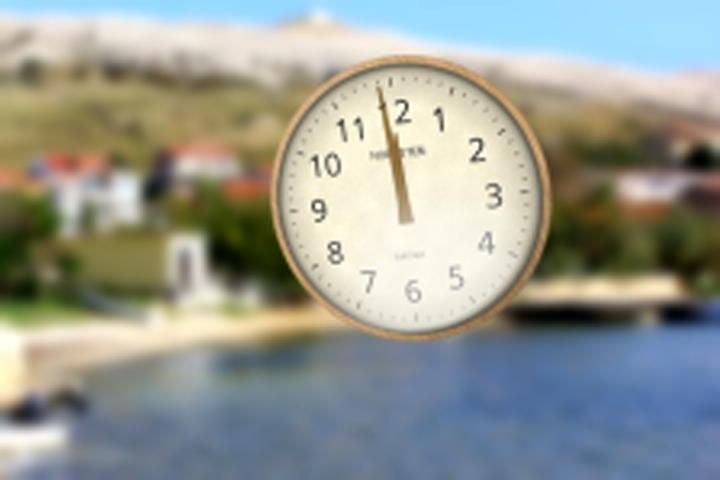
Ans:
h=11 m=59
